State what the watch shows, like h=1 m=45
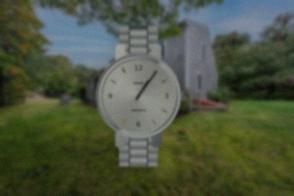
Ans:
h=1 m=6
